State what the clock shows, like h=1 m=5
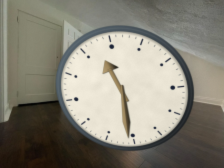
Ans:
h=11 m=31
